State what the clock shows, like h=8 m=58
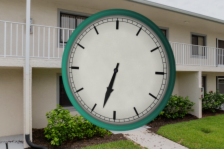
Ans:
h=6 m=33
